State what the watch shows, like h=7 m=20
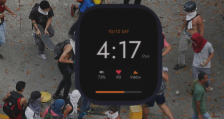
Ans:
h=4 m=17
